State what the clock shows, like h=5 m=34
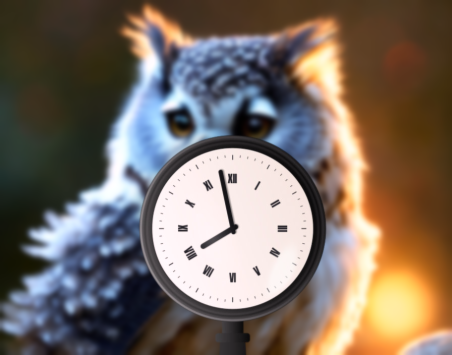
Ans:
h=7 m=58
